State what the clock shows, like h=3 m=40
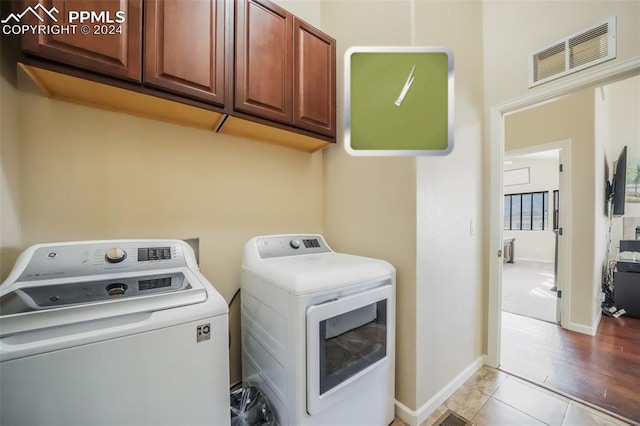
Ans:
h=1 m=4
